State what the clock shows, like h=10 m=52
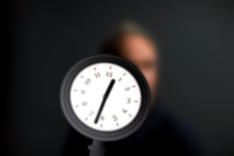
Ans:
h=12 m=32
